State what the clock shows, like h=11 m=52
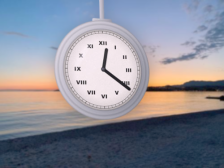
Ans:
h=12 m=21
